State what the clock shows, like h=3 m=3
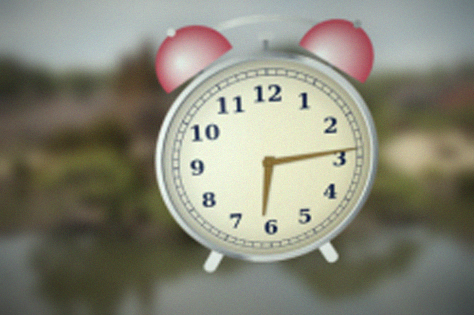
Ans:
h=6 m=14
